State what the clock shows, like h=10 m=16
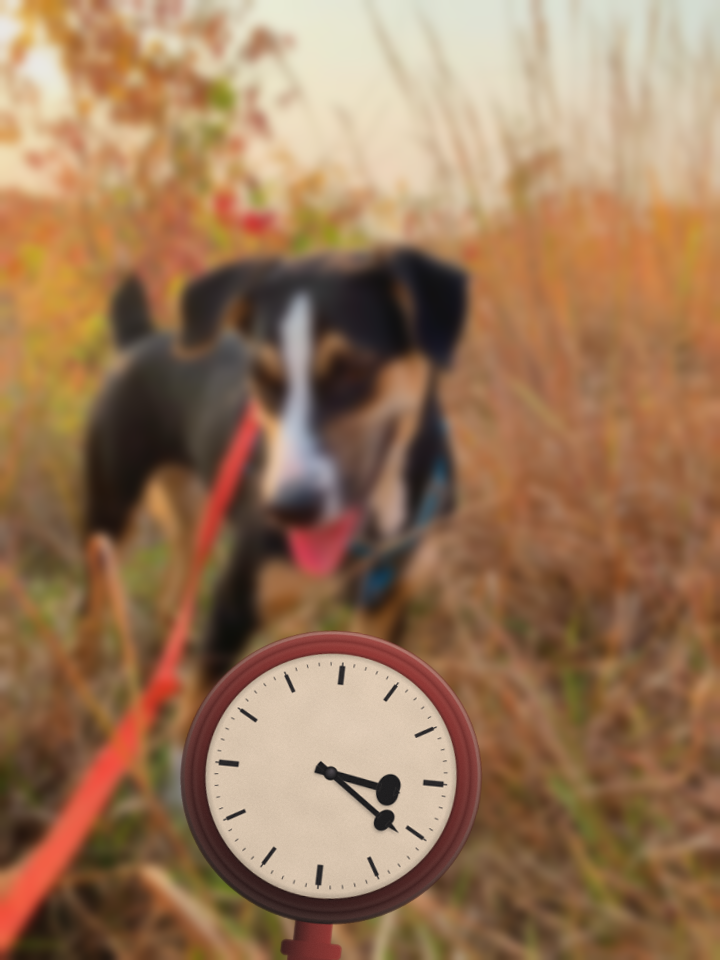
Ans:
h=3 m=21
